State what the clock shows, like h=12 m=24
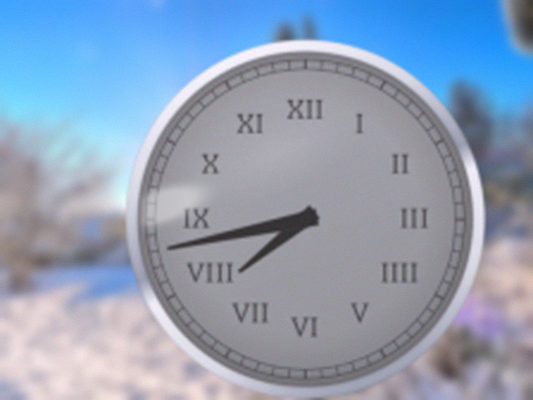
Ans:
h=7 m=43
